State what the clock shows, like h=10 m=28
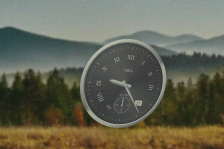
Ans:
h=9 m=24
